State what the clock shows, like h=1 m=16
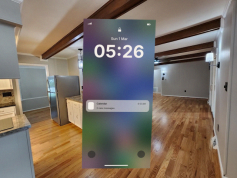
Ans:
h=5 m=26
